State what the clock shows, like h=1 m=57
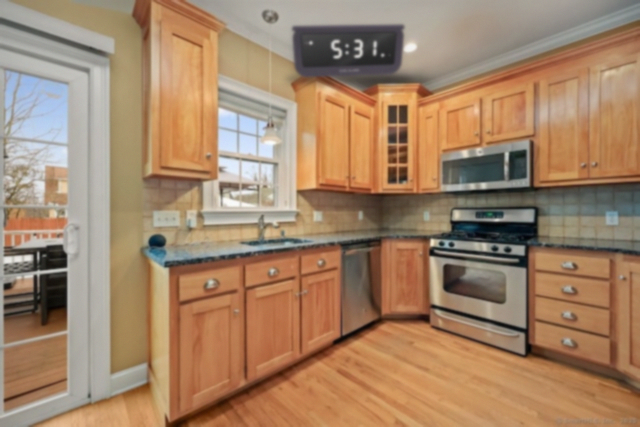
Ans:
h=5 m=31
